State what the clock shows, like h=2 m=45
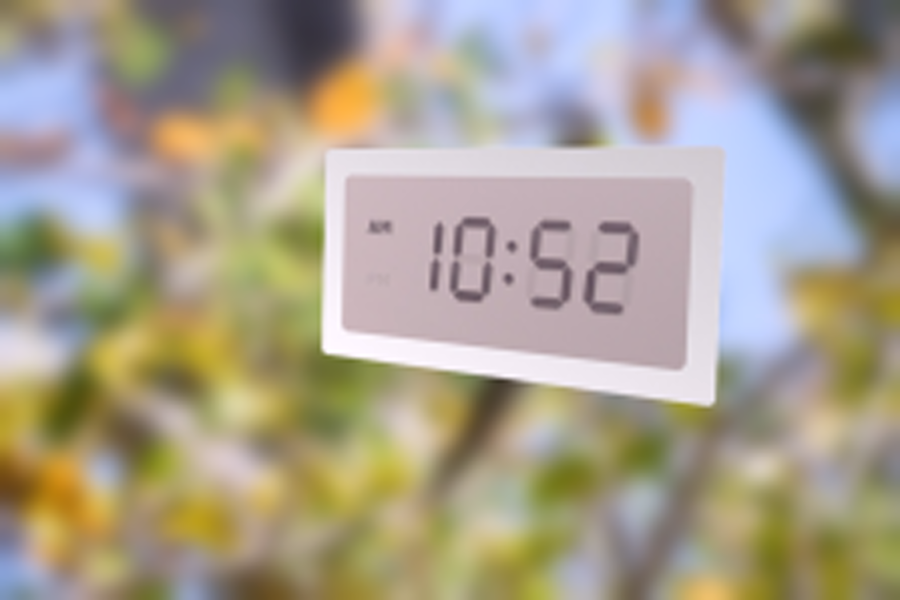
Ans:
h=10 m=52
